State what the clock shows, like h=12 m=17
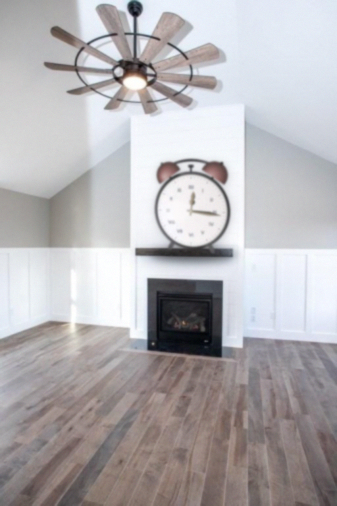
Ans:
h=12 m=16
